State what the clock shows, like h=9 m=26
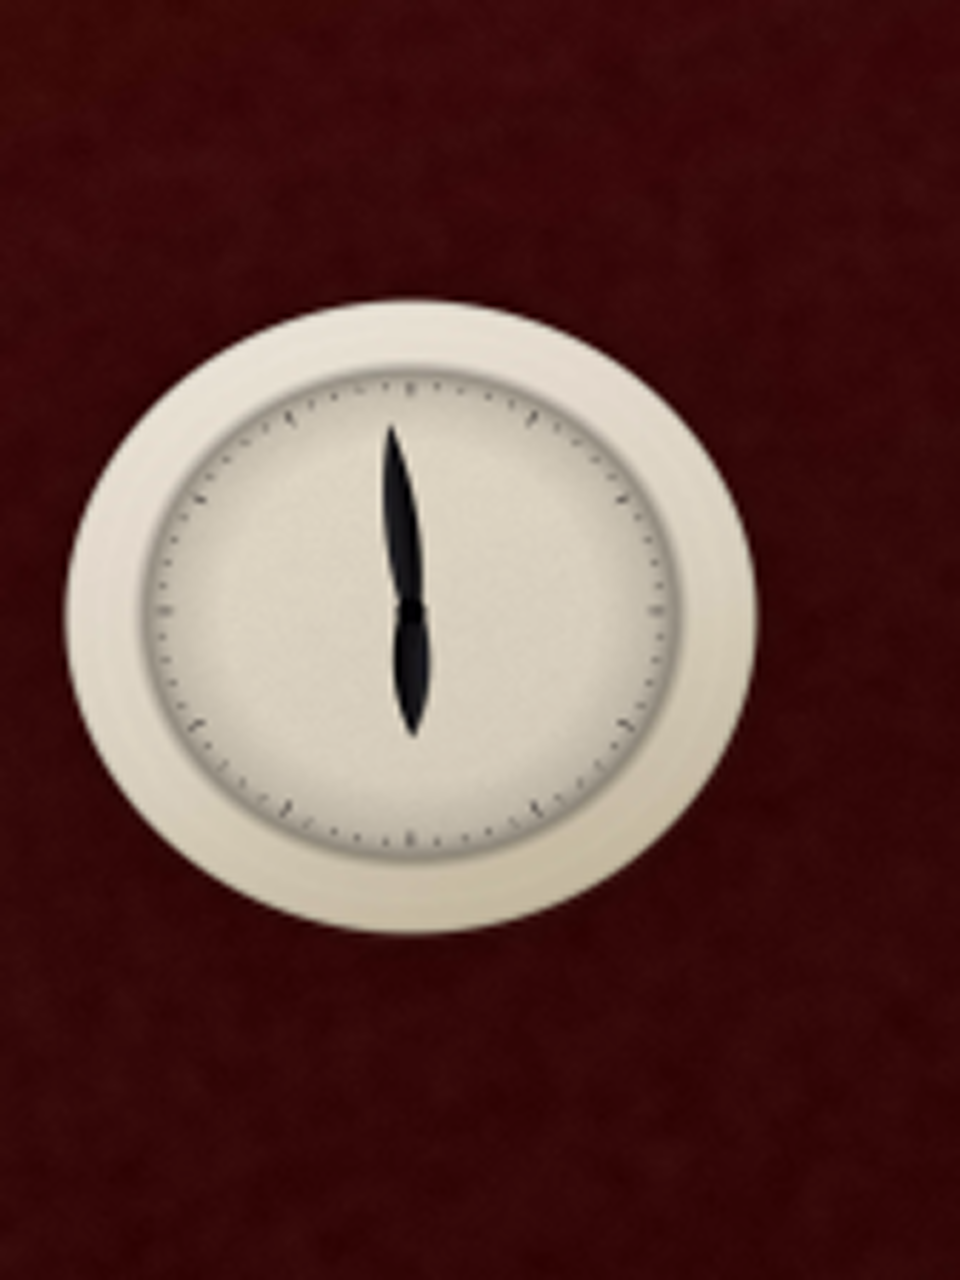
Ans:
h=5 m=59
